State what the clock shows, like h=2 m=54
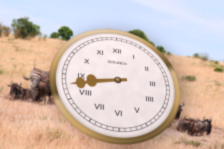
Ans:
h=8 m=43
